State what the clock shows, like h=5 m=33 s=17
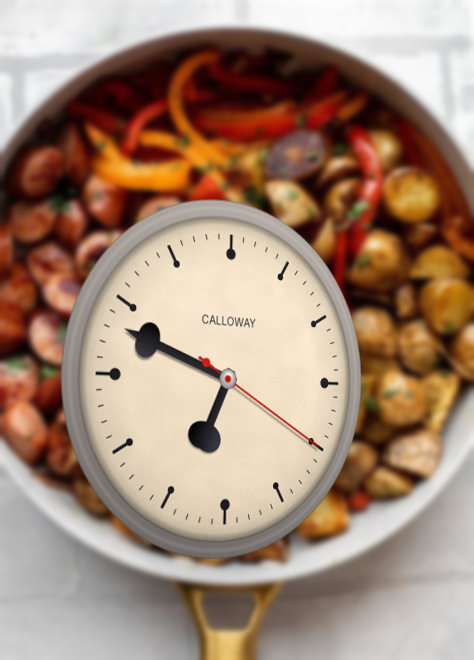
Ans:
h=6 m=48 s=20
